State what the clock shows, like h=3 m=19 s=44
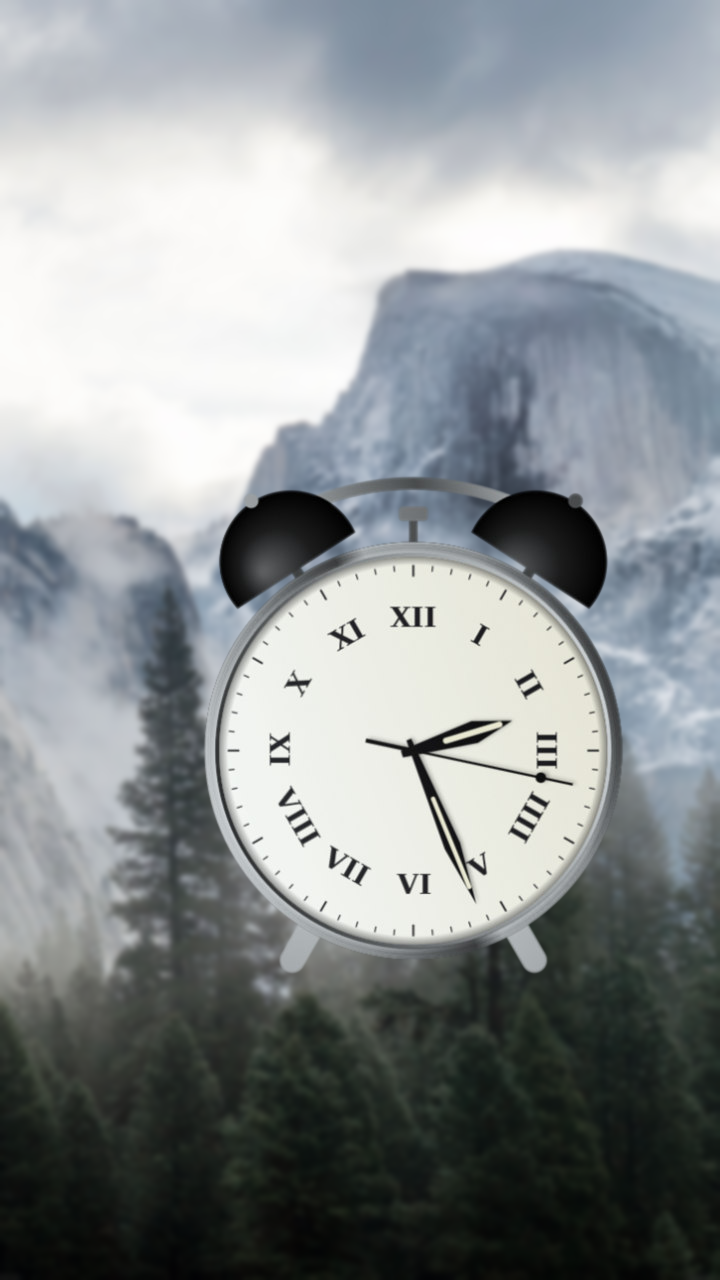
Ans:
h=2 m=26 s=17
